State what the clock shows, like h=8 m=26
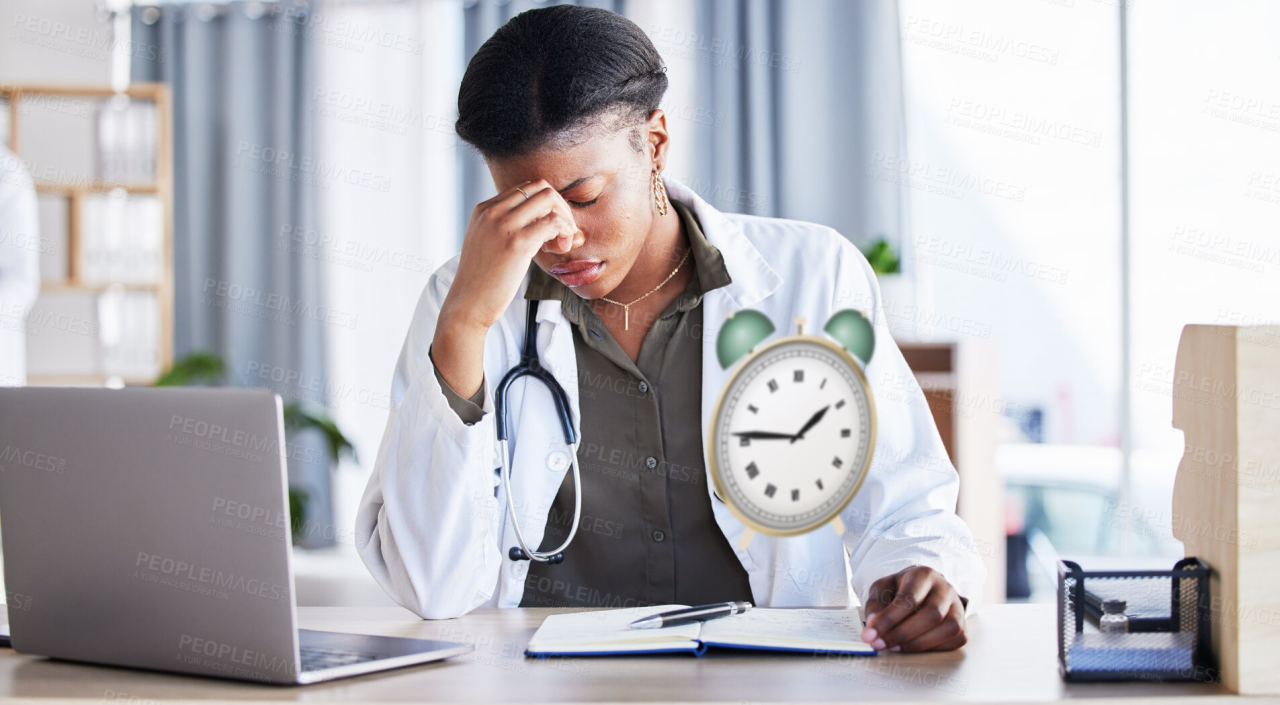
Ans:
h=1 m=46
